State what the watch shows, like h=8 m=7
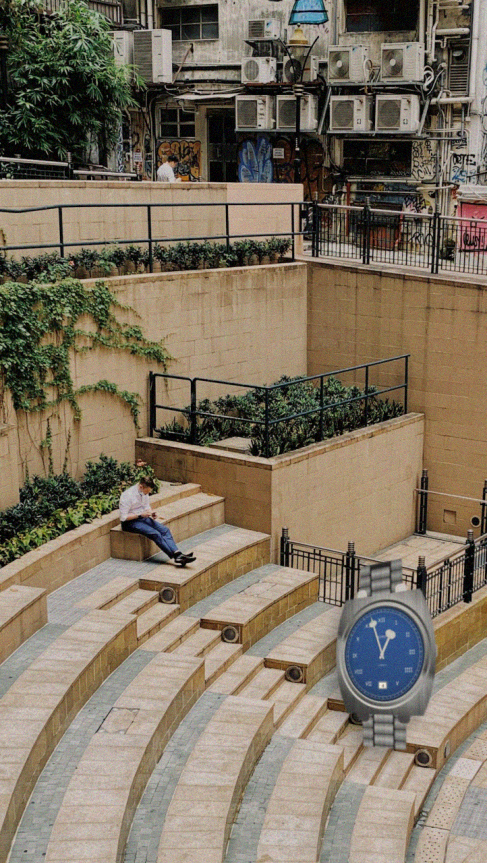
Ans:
h=12 m=57
